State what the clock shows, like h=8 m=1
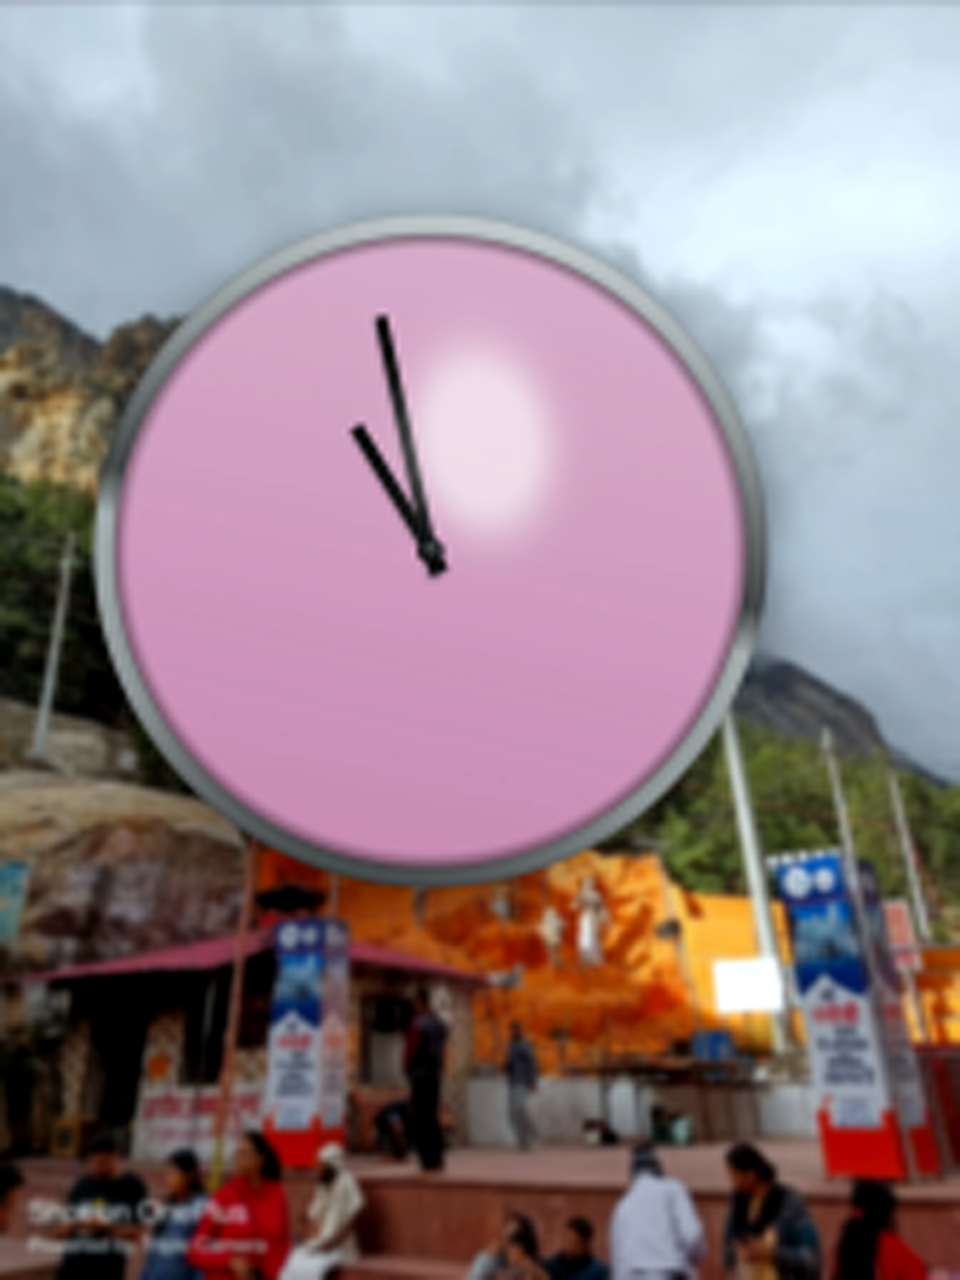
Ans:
h=10 m=58
